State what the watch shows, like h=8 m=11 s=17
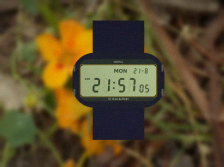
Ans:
h=21 m=57 s=5
